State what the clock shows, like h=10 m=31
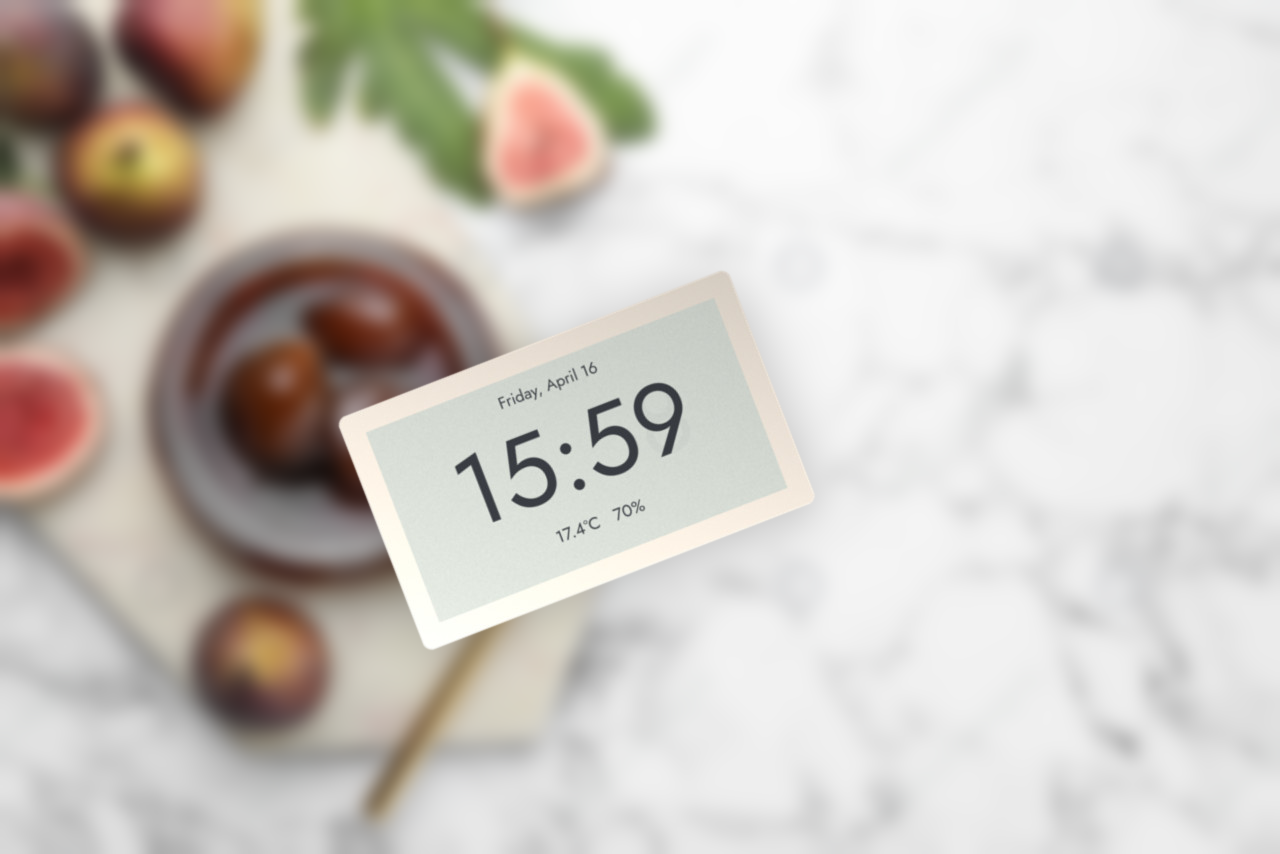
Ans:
h=15 m=59
